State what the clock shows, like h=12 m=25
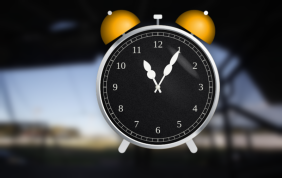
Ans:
h=11 m=5
